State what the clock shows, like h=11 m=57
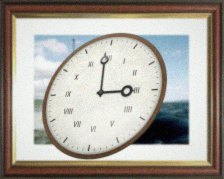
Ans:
h=2 m=59
